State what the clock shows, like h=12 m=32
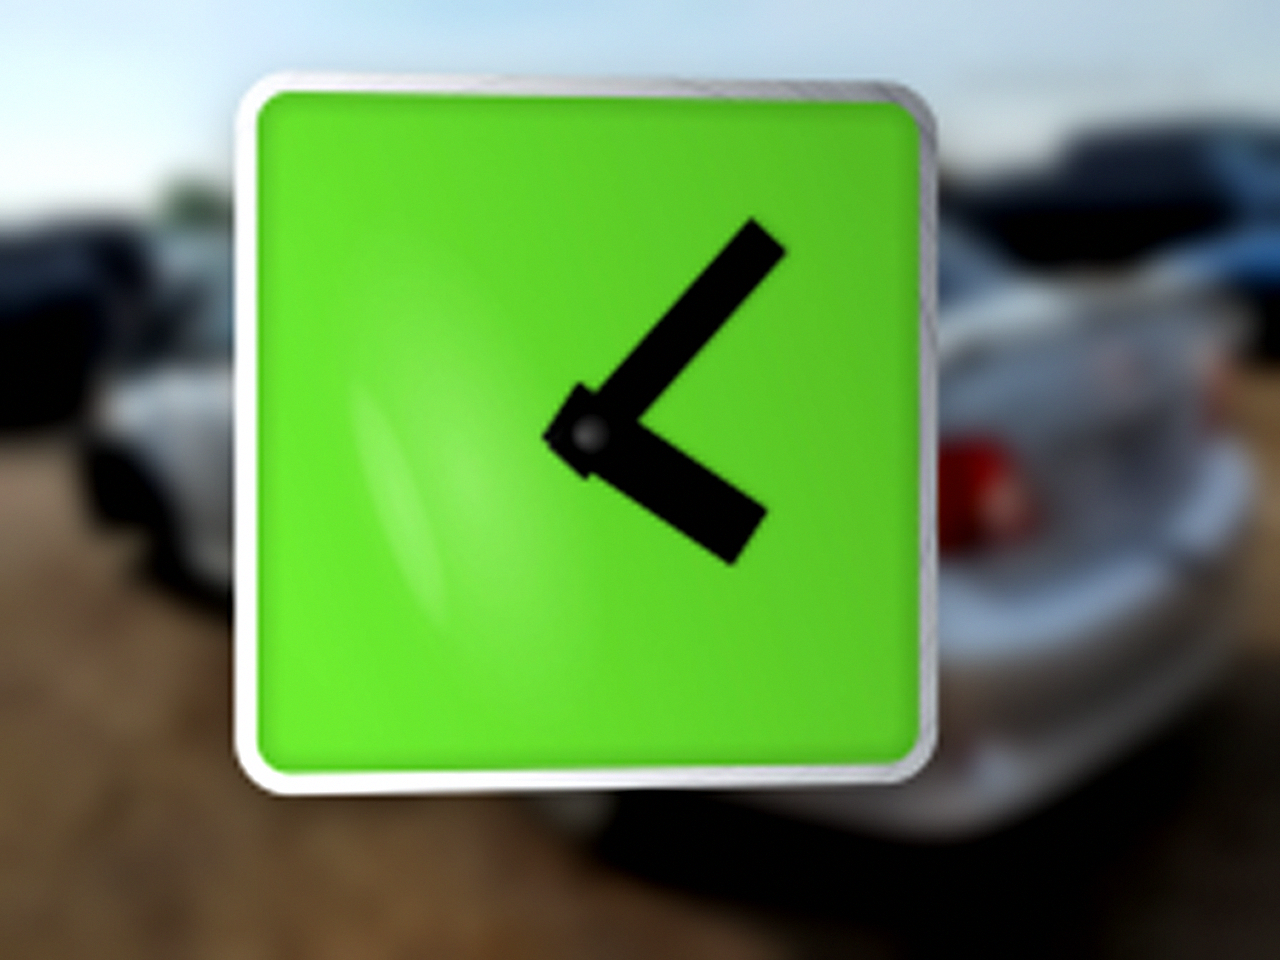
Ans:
h=4 m=7
